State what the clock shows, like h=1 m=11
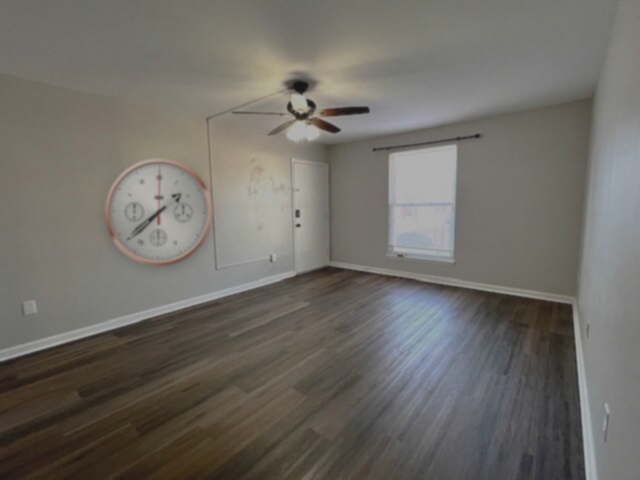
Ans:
h=1 m=38
